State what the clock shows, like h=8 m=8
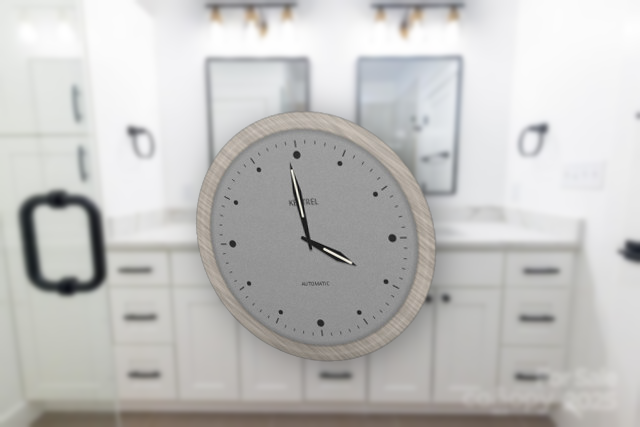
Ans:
h=3 m=59
